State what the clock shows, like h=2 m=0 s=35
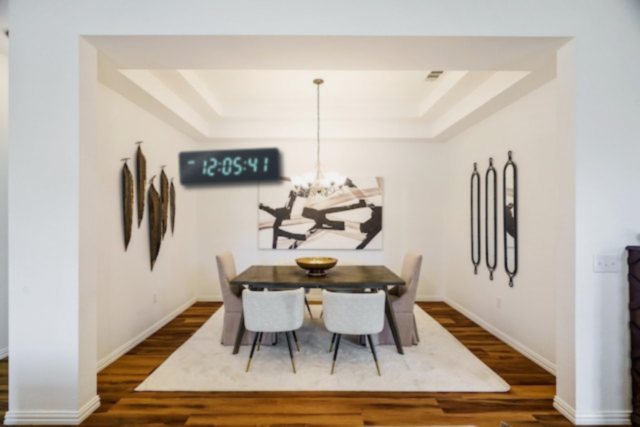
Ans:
h=12 m=5 s=41
